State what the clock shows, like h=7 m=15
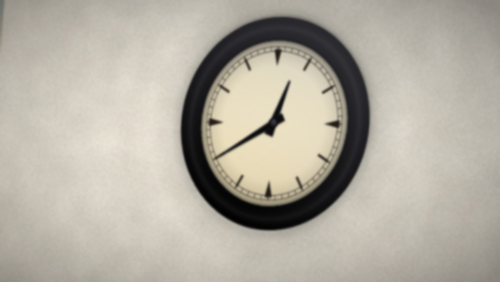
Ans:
h=12 m=40
